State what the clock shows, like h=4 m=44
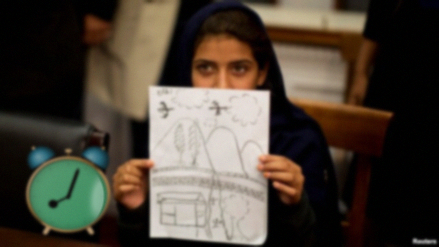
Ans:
h=8 m=3
